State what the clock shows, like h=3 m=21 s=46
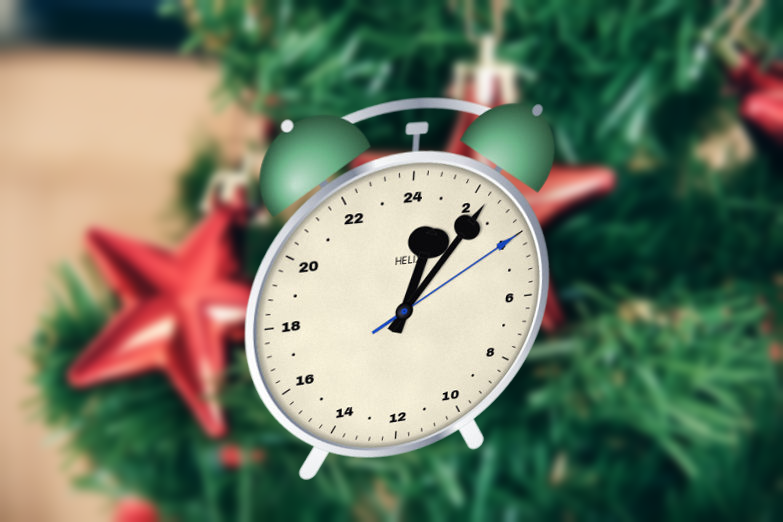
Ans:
h=1 m=6 s=10
